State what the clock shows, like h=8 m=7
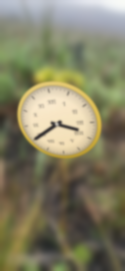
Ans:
h=3 m=40
